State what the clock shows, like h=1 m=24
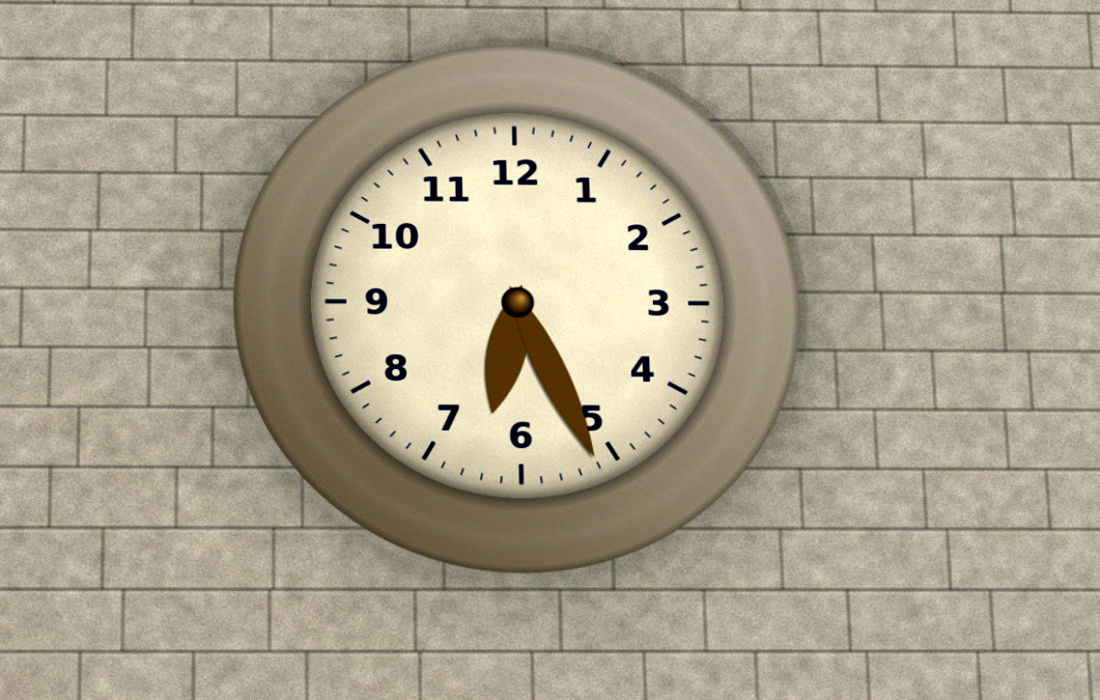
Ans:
h=6 m=26
